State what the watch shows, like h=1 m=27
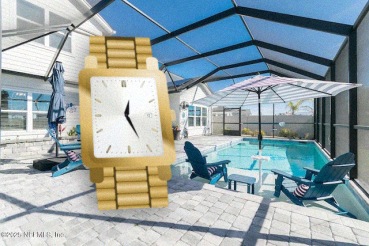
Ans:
h=12 m=26
